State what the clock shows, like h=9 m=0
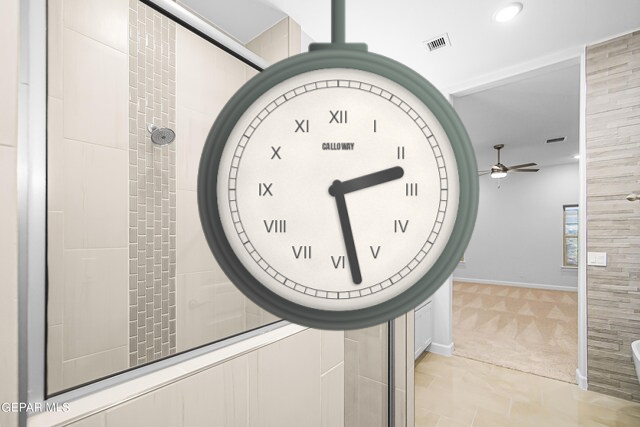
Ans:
h=2 m=28
